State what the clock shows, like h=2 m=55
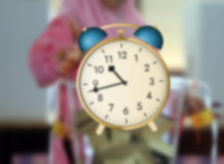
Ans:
h=10 m=43
